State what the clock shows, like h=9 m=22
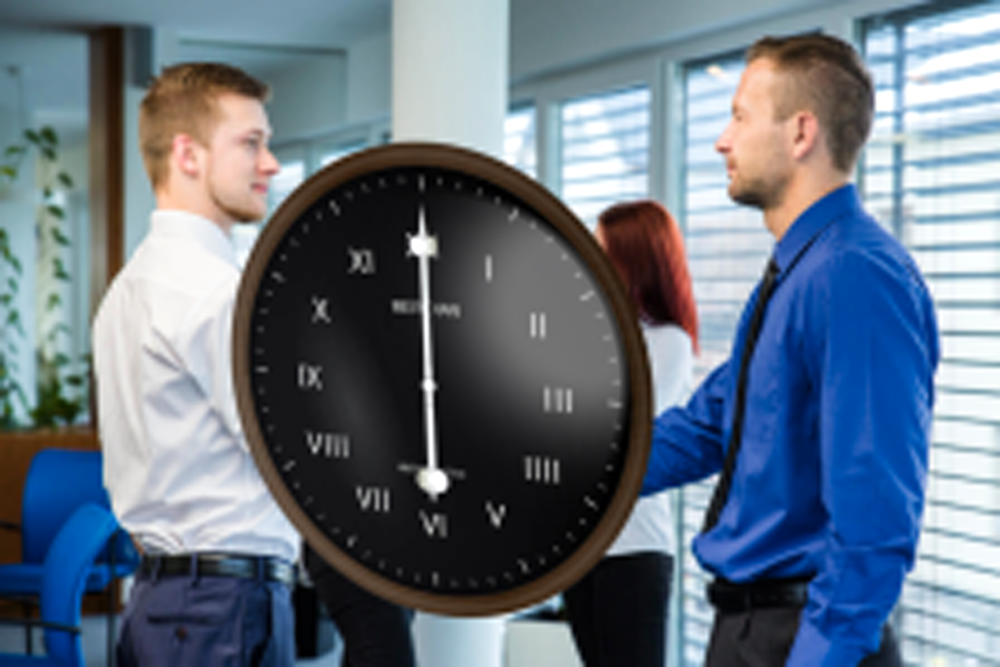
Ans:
h=6 m=0
